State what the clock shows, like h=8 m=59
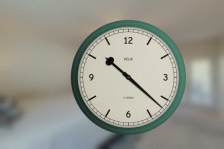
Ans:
h=10 m=22
